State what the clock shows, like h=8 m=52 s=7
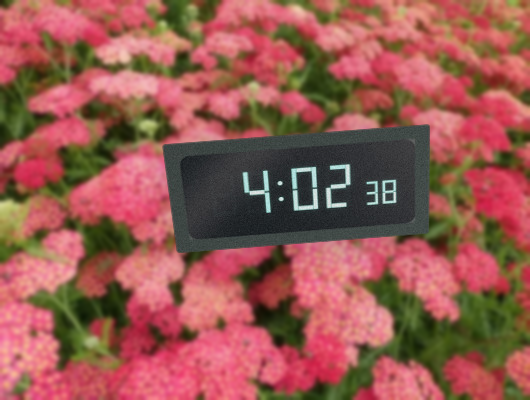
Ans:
h=4 m=2 s=38
